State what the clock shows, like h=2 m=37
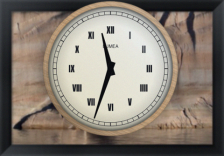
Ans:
h=11 m=33
